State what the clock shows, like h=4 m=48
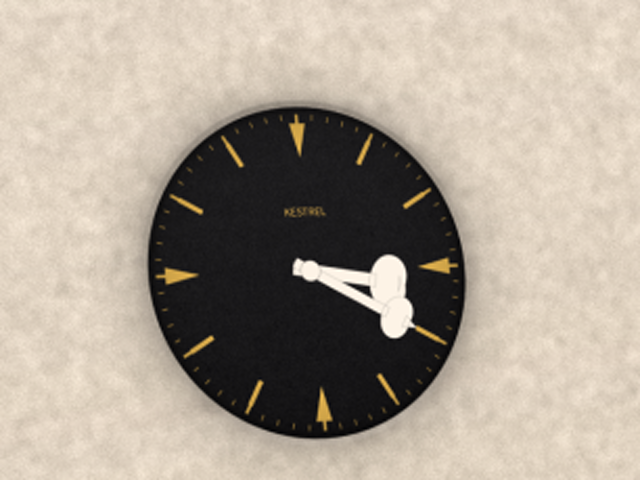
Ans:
h=3 m=20
